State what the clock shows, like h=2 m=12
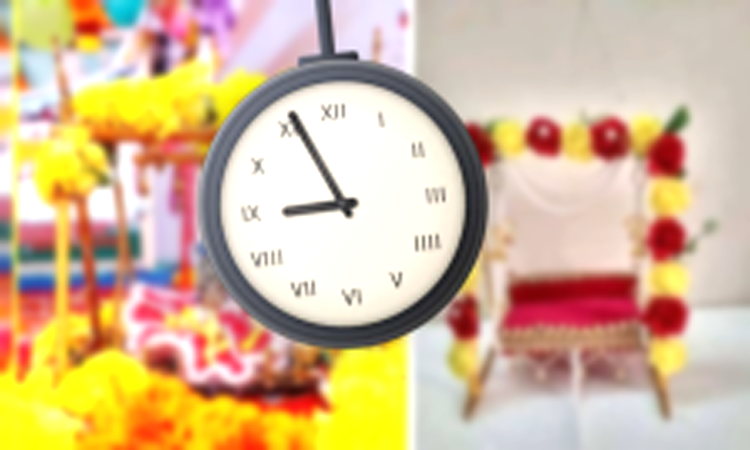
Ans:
h=8 m=56
